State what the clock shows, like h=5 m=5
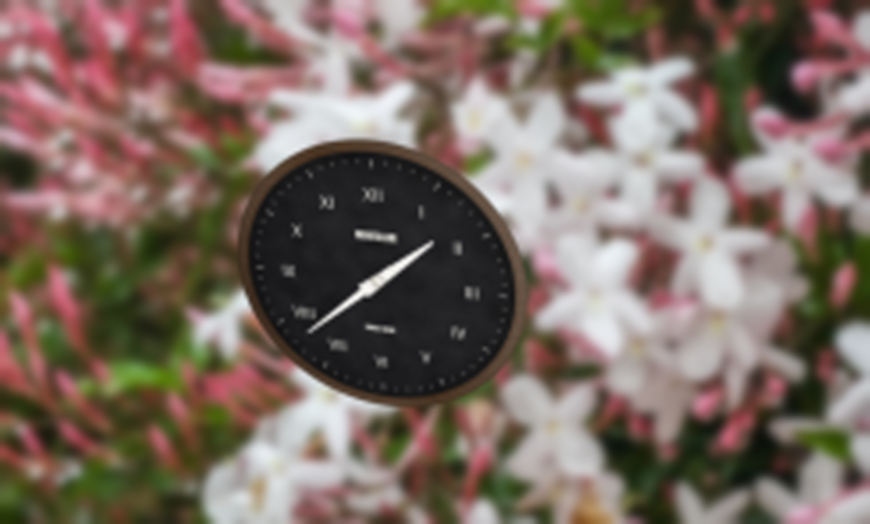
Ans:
h=1 m=38
